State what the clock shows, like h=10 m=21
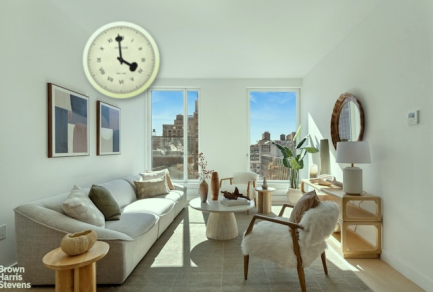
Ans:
h=3 m=59
